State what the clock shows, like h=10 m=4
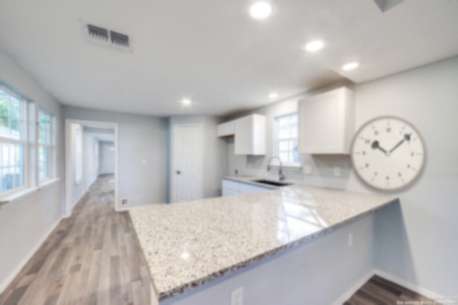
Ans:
h=10 m=8
